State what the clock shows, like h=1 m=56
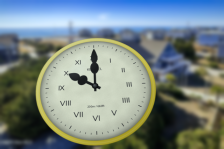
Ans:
h=10 m=0
